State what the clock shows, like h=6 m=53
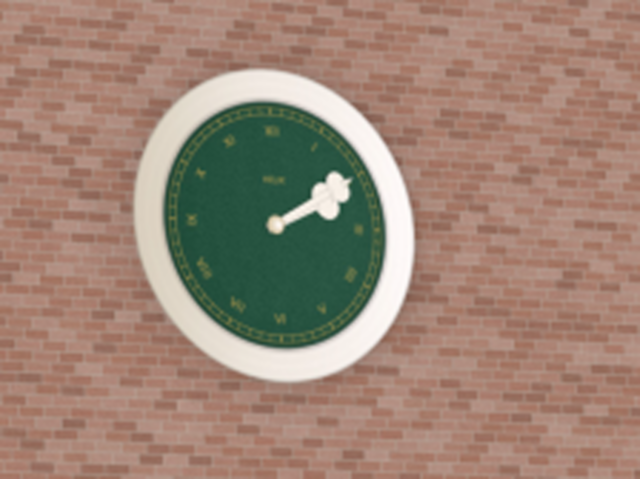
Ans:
h=2 m=10
